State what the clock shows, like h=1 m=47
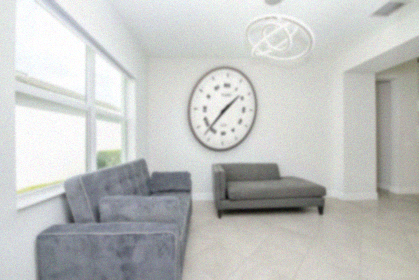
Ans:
h=1 m=37
